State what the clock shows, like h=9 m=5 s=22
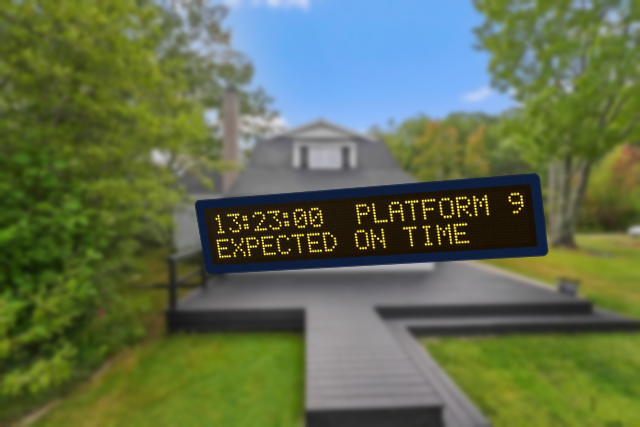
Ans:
h=13 m=23 s=0
